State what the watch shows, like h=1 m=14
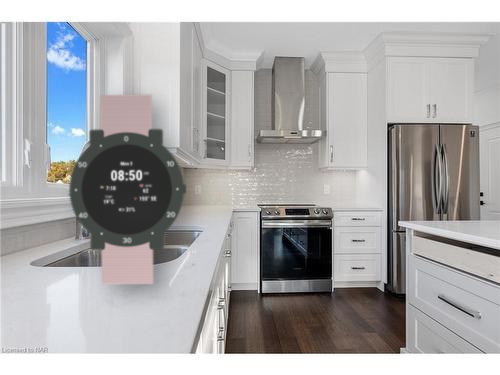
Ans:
h=8 m=50
